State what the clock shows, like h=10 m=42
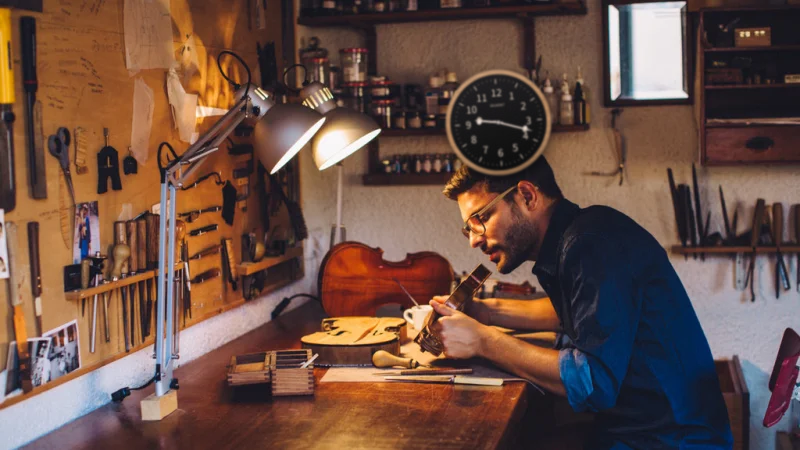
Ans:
h=9 m=18
